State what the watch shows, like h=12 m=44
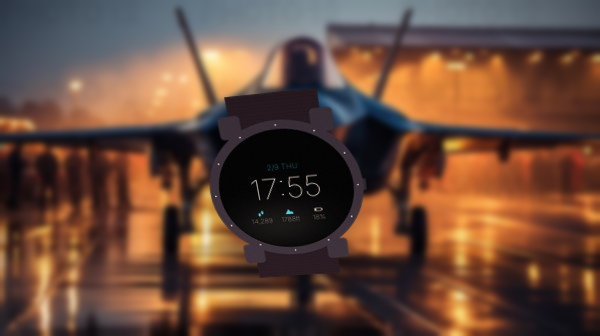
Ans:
h=17 m=55
